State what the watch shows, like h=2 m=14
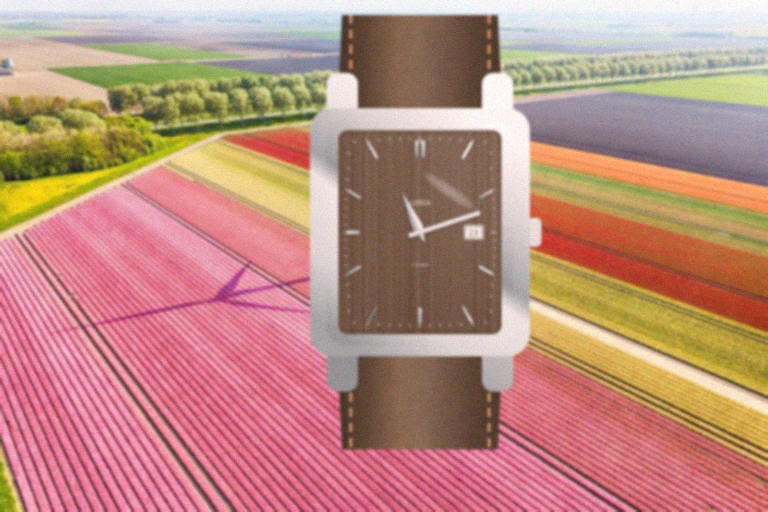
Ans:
h=11 m=12
